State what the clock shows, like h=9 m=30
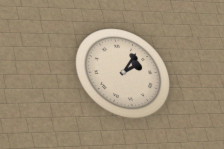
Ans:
h=2 m=7
